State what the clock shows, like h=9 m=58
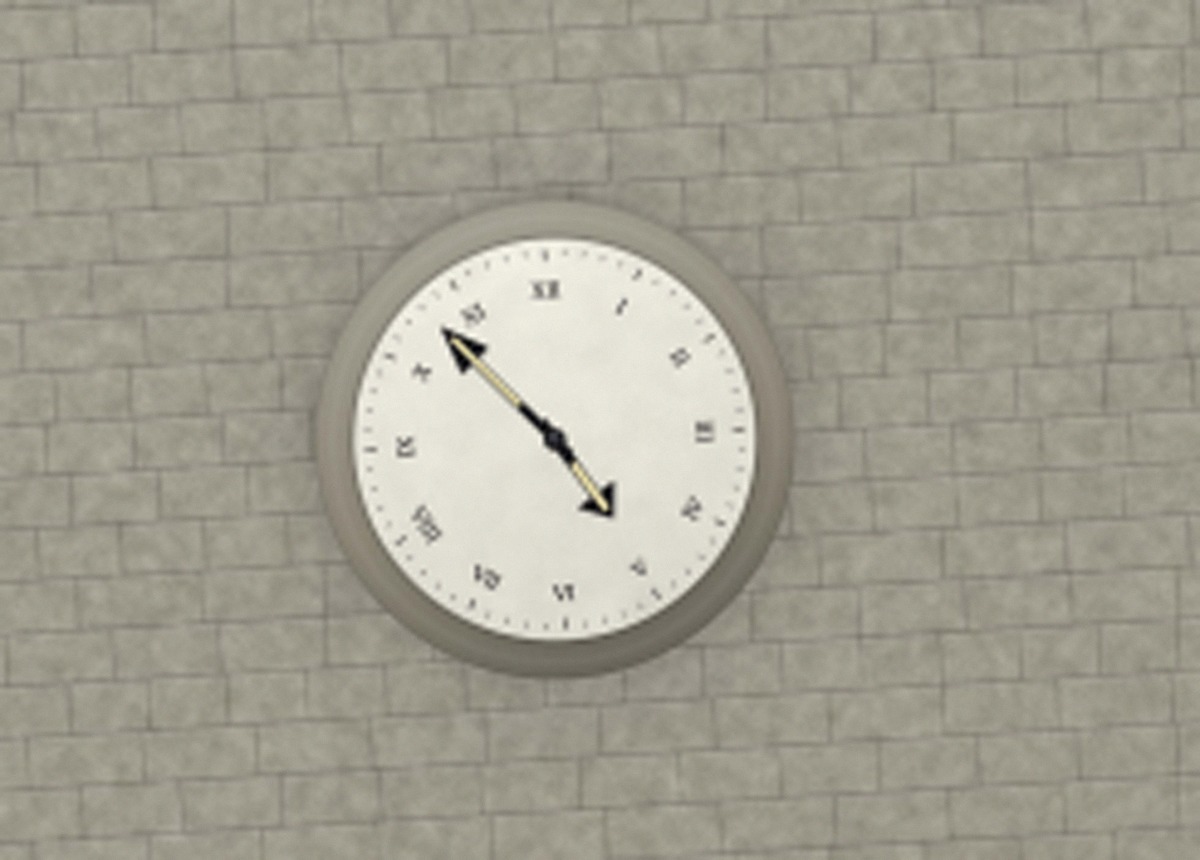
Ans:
h=4 m=53
